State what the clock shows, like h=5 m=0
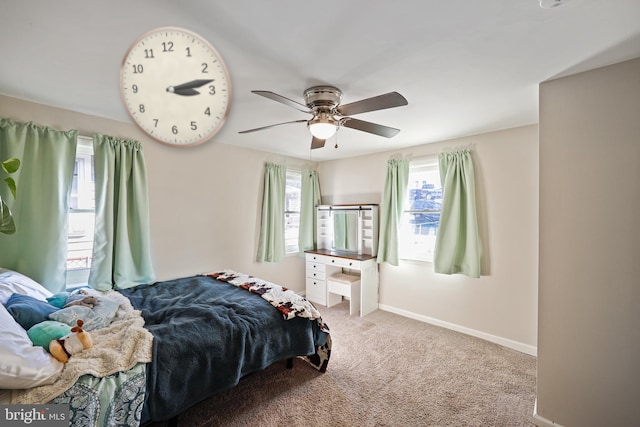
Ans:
h=3 m=13
